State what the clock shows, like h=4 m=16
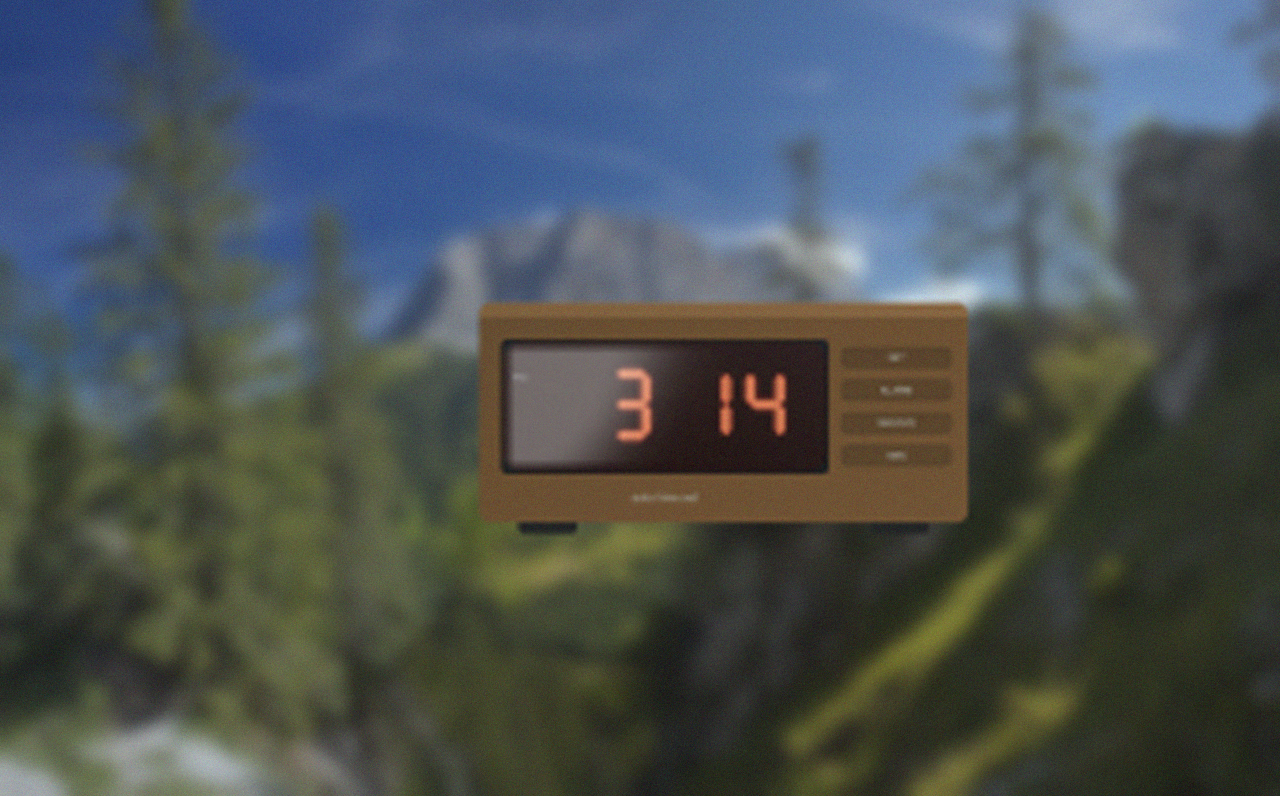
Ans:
h=3 m=14
